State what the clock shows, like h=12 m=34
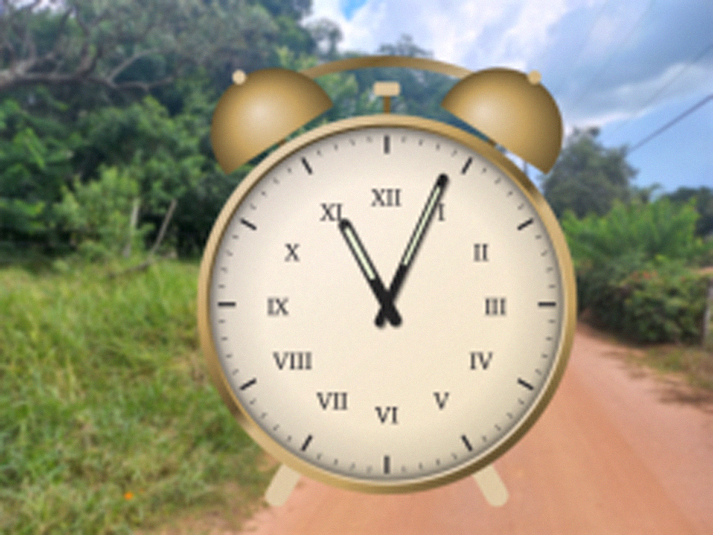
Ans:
h=11 m=4
